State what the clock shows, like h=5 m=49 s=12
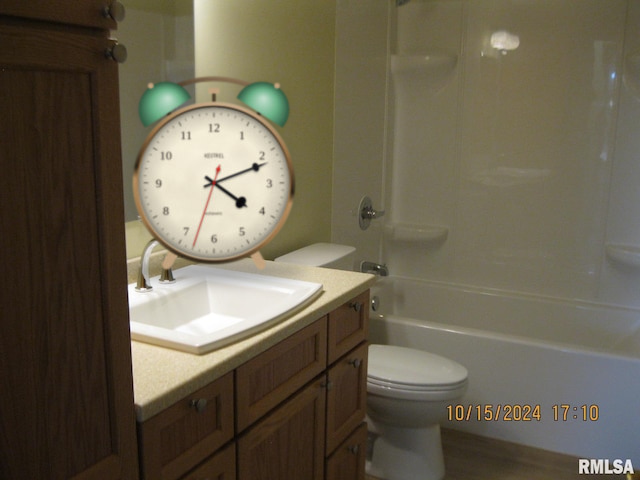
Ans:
h=4 m=11 s=33
